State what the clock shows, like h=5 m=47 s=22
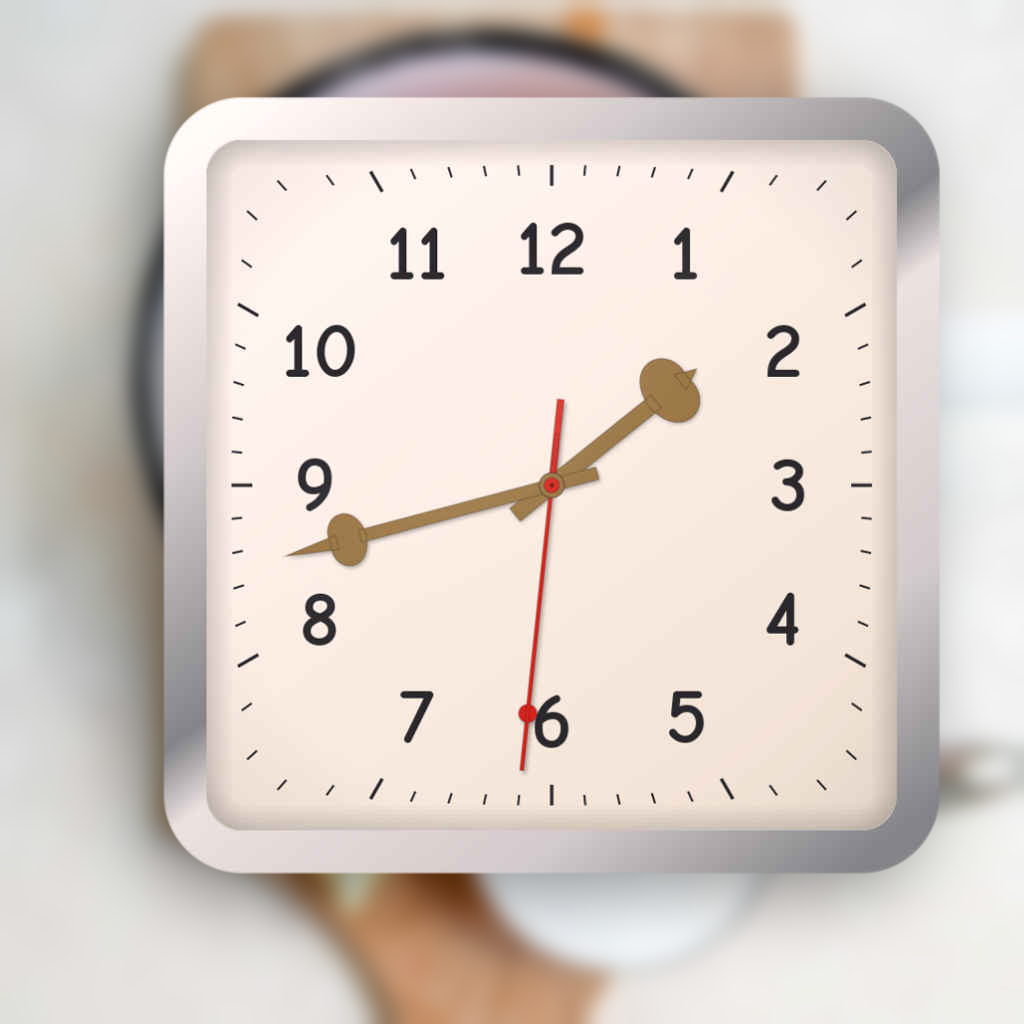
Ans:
h=1 m=42 s=31
